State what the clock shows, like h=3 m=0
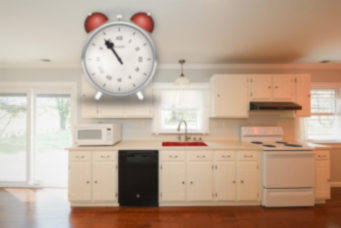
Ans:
h=10 m=54
